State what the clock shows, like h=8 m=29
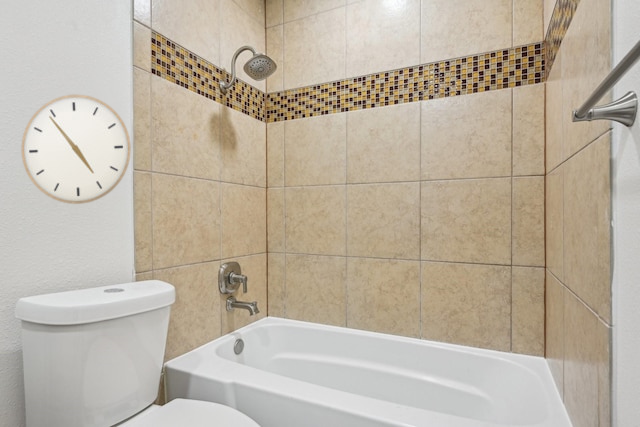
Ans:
h=4 m=54
